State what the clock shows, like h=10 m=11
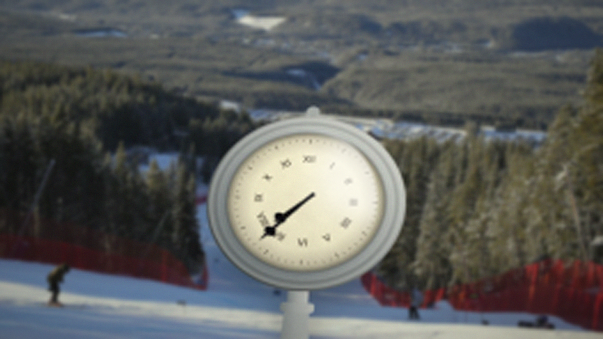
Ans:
h=7 m=37
